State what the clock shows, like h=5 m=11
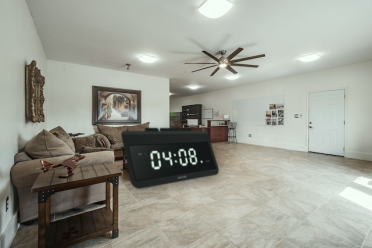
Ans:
h=4 m=8
